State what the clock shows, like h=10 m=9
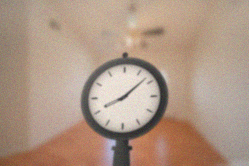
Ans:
h=8 m=8
